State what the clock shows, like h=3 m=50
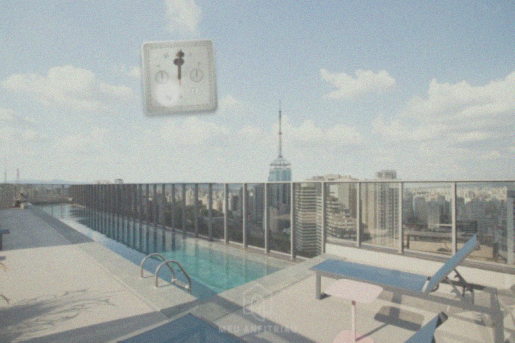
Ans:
h=12 m=1
